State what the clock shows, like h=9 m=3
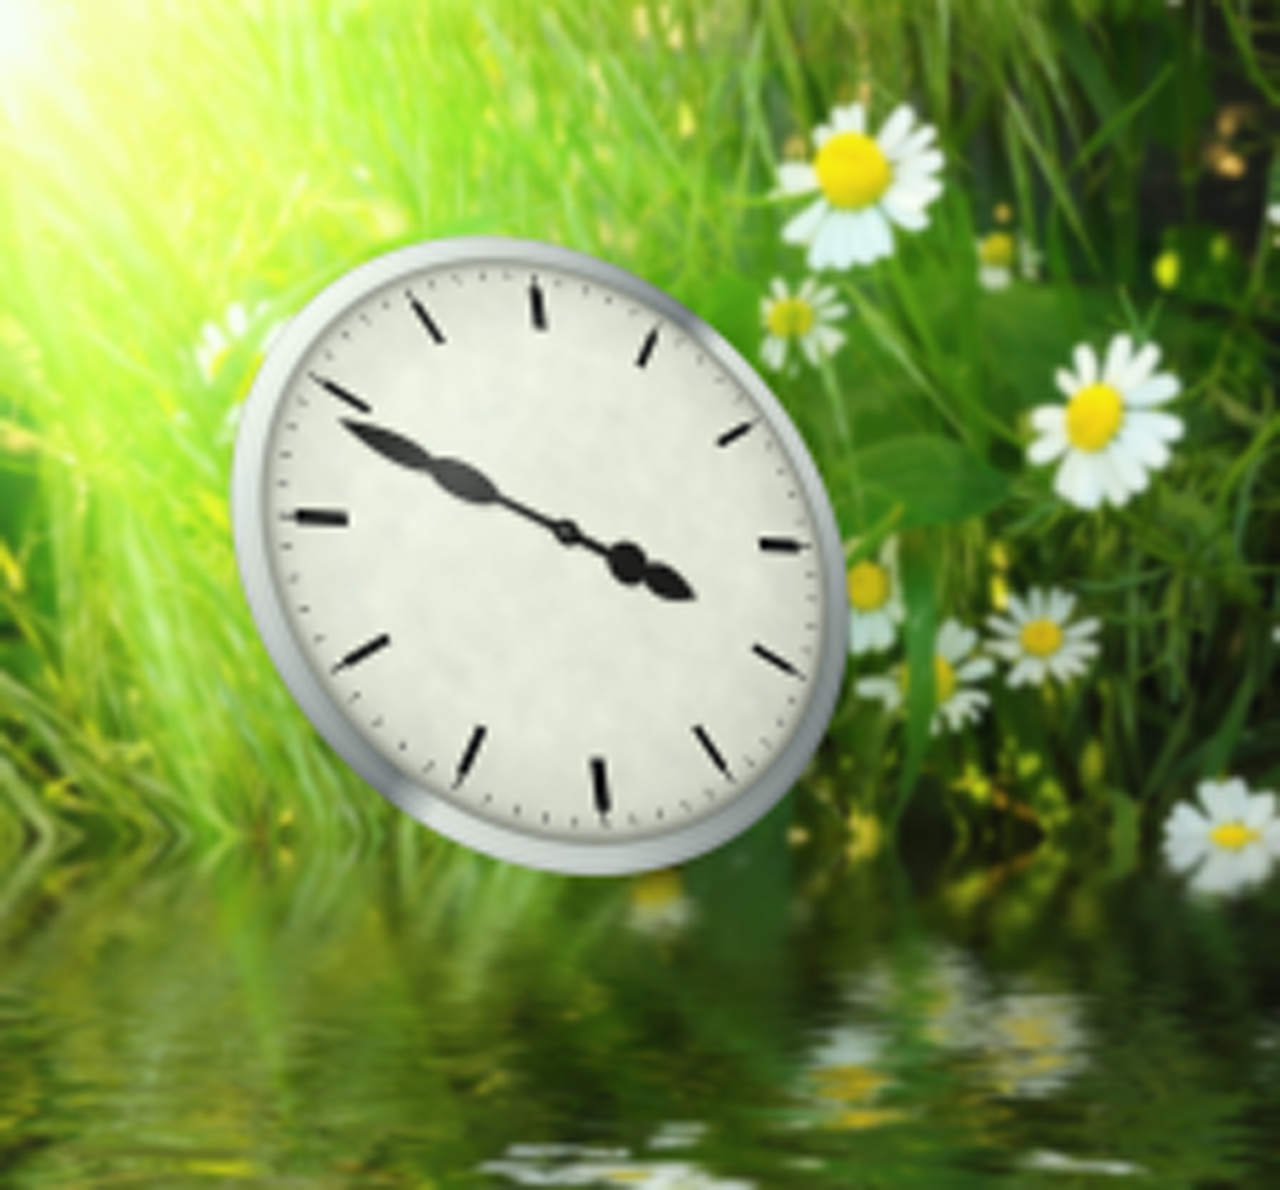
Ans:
h=3 m=49
